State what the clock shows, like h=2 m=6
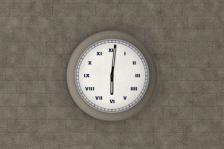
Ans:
h=6 m=1
